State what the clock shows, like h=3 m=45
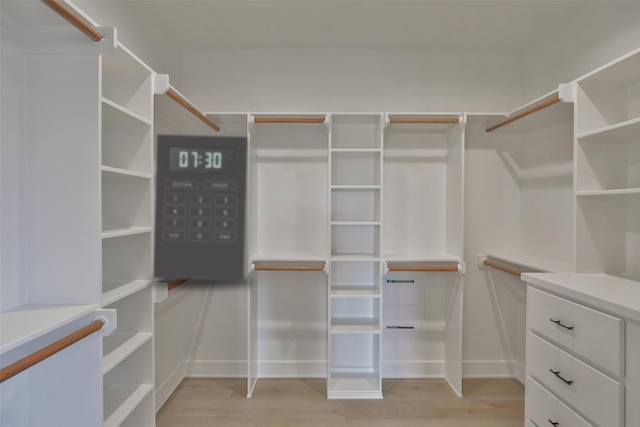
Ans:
h=7 m=30
